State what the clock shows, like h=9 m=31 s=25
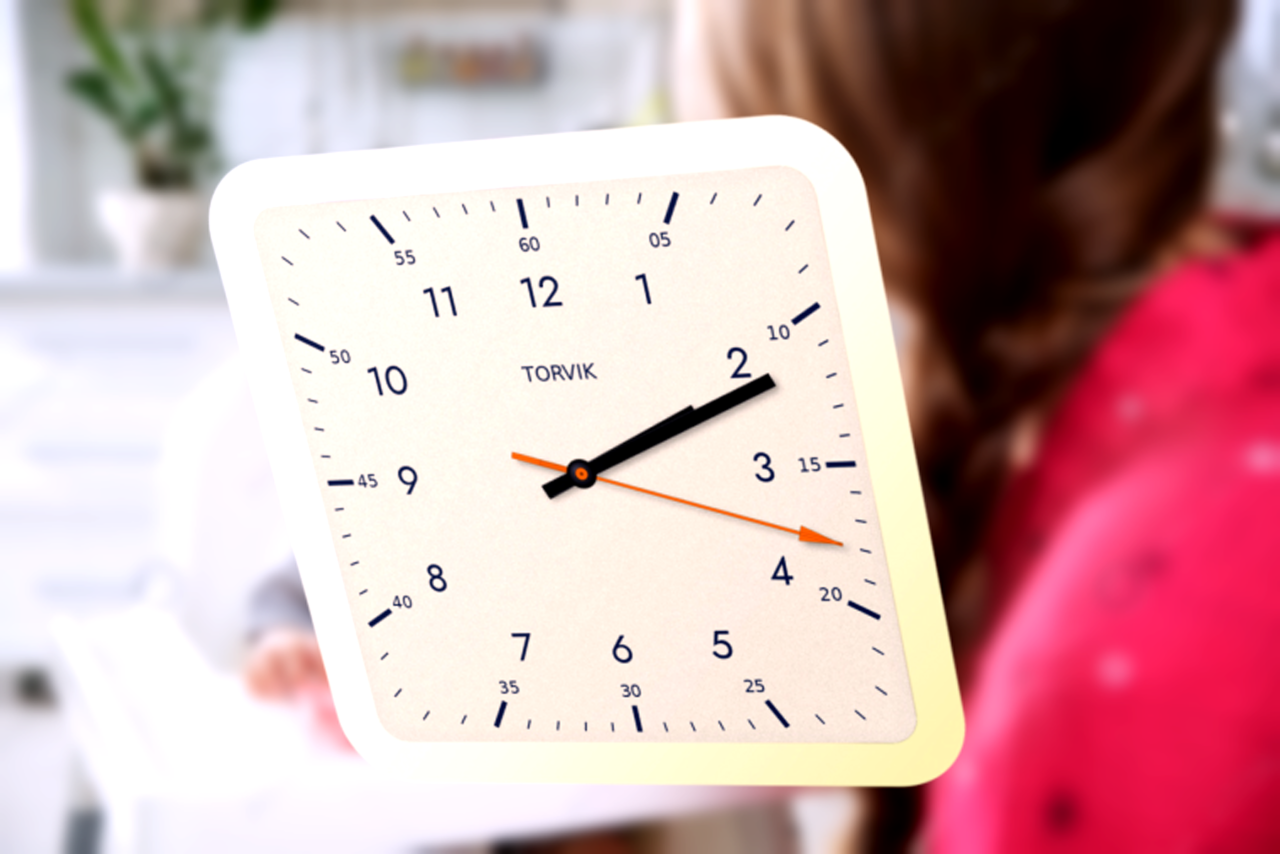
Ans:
h=2 m=11 s=18
